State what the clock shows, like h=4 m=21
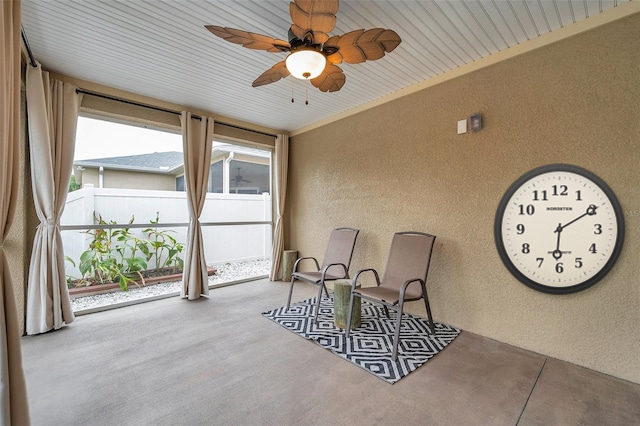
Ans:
h=6 m=10
